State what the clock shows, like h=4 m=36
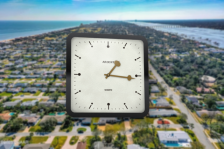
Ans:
h=1 m=16
